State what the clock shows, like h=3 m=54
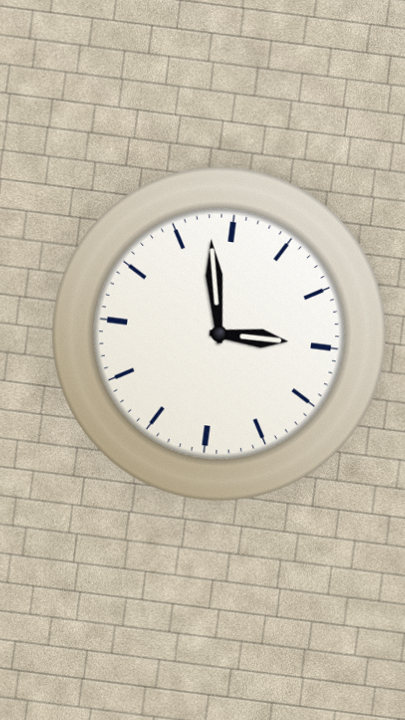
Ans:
h=2 m=58
